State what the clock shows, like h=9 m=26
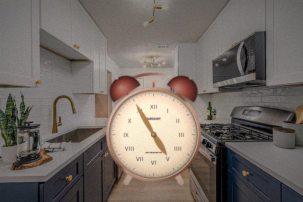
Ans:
h=4 m=55
